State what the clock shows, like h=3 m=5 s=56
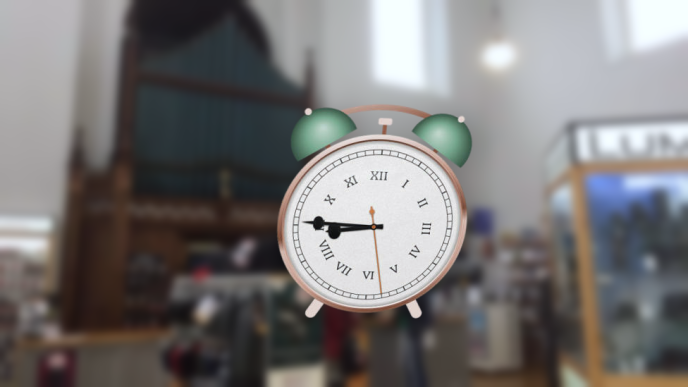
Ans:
h=8 m=45 s=28
